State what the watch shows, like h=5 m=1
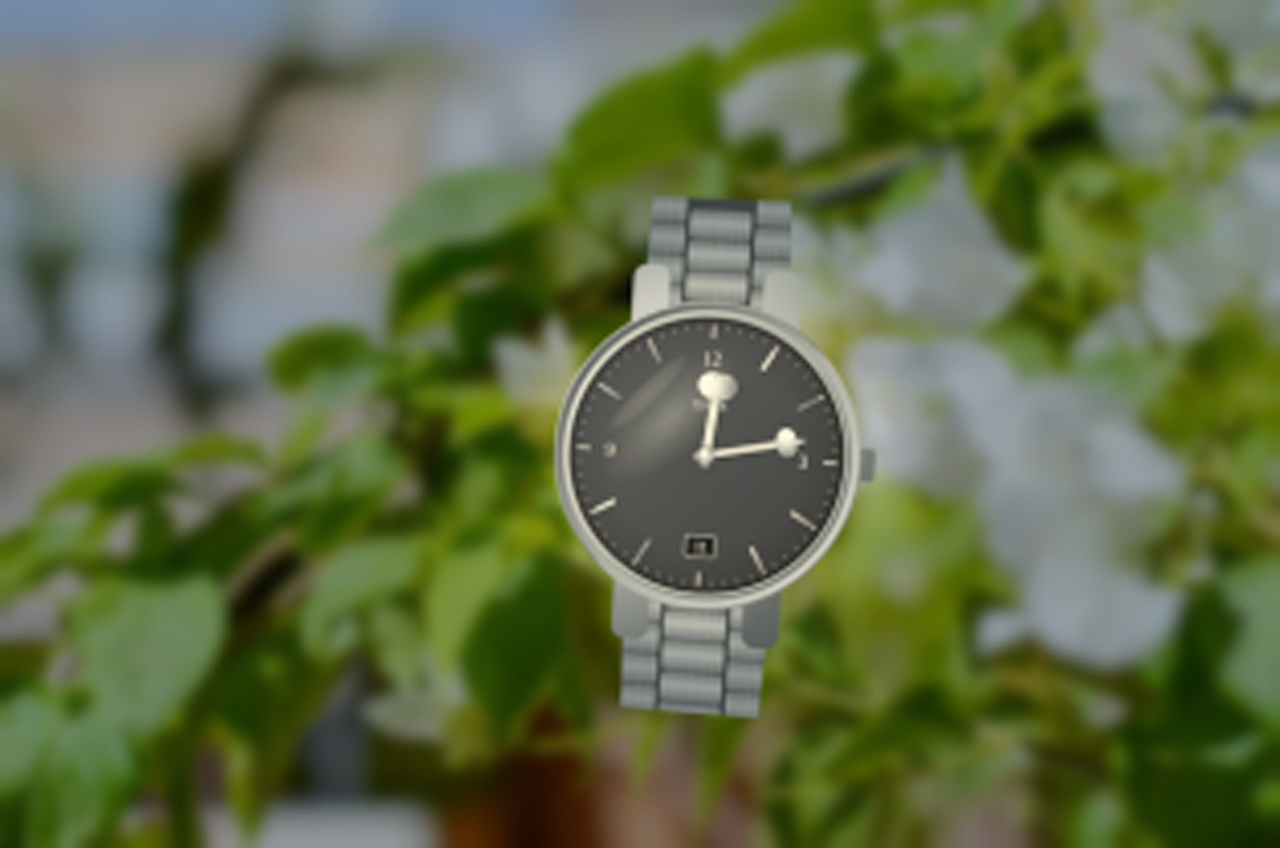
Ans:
h=12 m=13
